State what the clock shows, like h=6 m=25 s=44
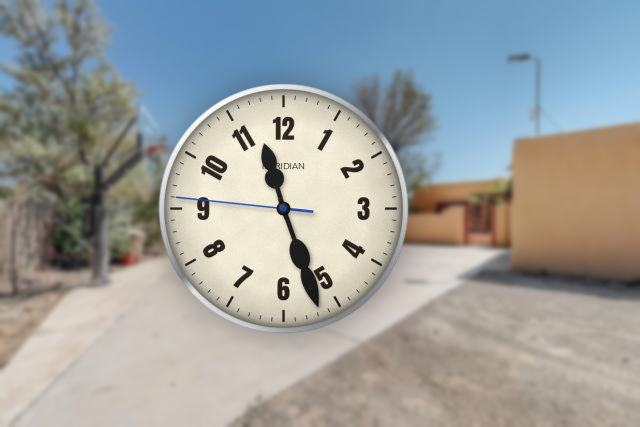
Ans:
h=11 m=26 s=46
